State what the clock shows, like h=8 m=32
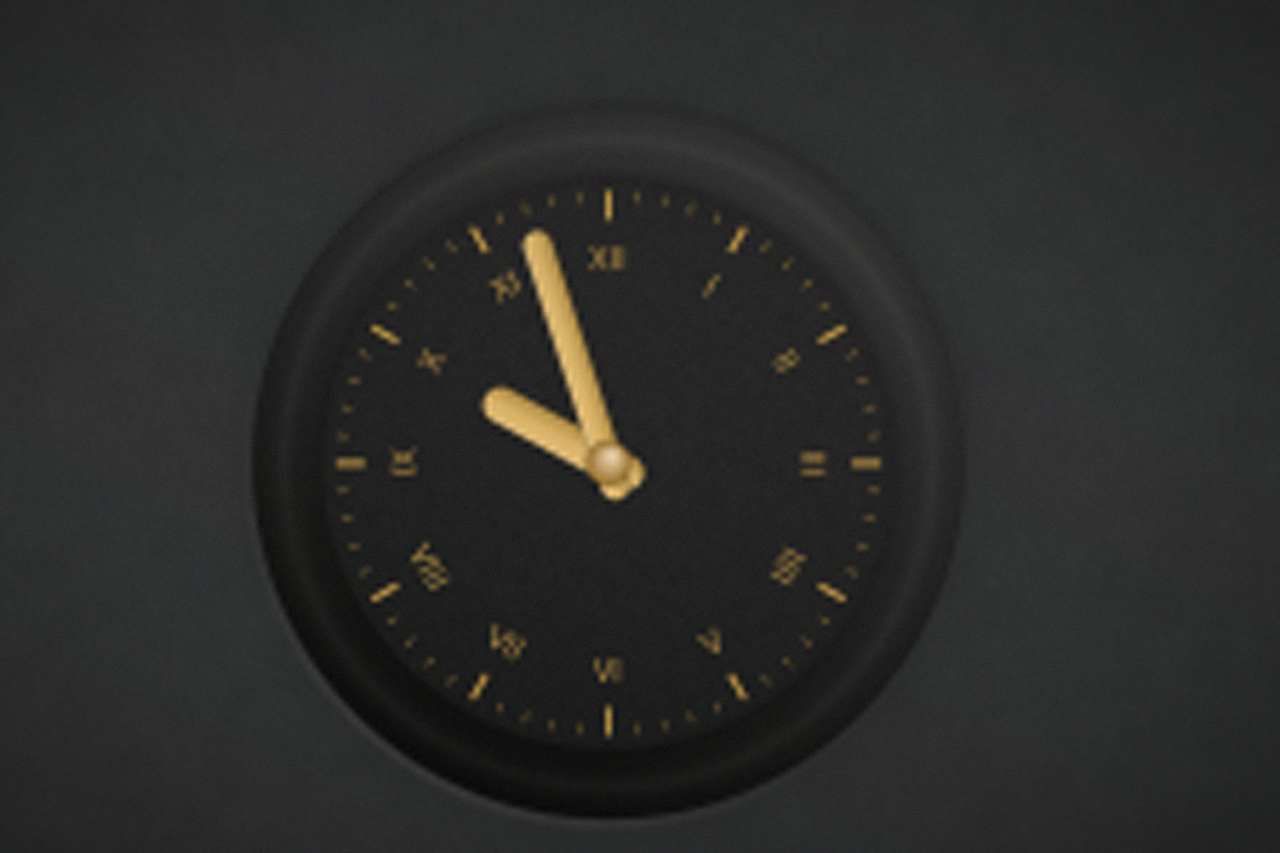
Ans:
h=9 m=57
